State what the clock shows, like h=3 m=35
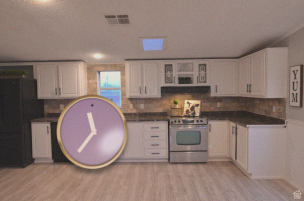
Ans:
h=11 m=37
